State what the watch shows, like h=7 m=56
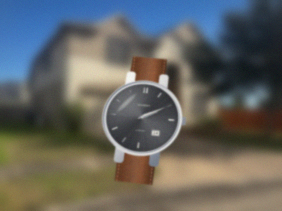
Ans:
h=2 m=10
